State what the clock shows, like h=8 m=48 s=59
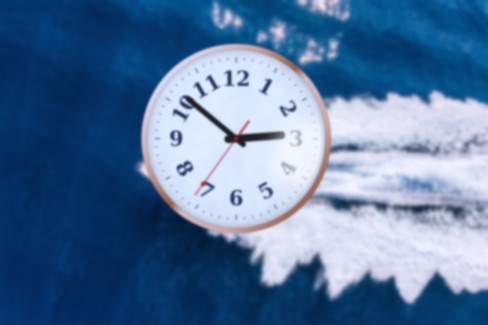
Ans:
h=2 m=51 s=36
